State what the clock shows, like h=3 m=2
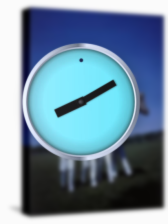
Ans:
h=8 m=10
